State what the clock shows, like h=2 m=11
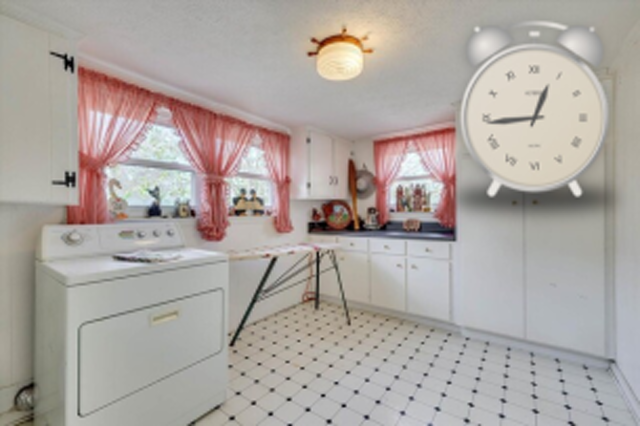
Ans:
h=12 m=44
